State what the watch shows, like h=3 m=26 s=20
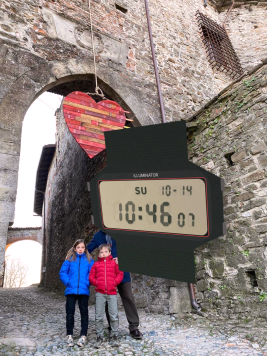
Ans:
h=10 m=46 s=7
